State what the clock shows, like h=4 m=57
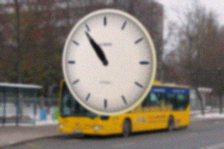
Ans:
h=10 m=54
